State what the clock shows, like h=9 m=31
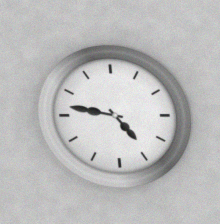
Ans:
h=4 m=47
